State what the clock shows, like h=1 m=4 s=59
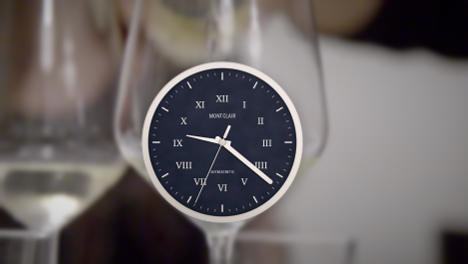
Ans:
h=9 m=21 s=34
